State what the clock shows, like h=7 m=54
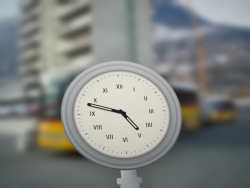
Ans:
h=4 m=48
